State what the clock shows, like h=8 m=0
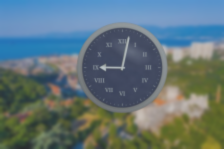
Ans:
h=9 m=2
